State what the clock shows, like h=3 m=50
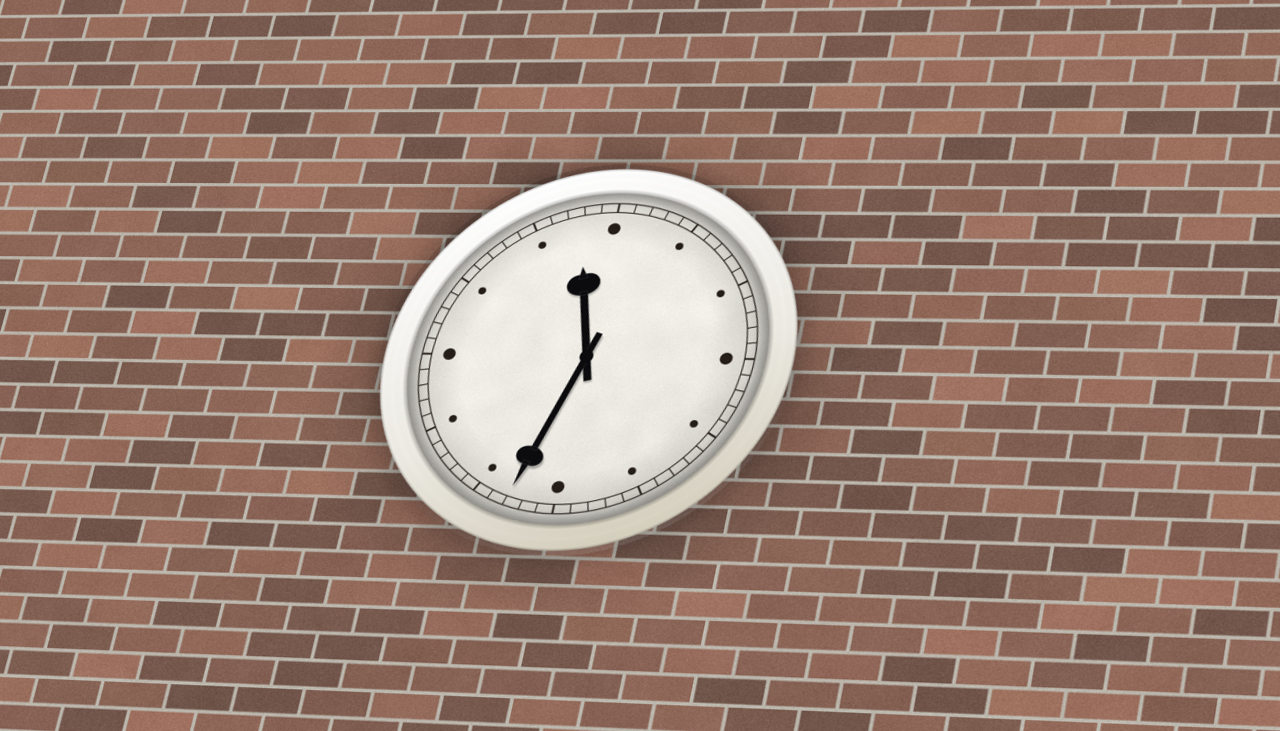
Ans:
h=11 m=33
